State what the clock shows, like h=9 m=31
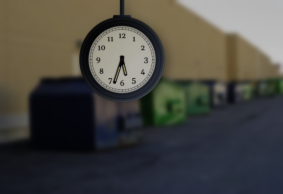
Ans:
h=5 m=33
